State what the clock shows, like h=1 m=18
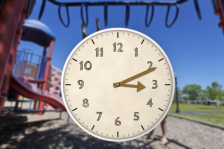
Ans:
h=3 m=11
